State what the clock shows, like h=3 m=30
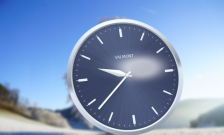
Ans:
h=9 m=38
